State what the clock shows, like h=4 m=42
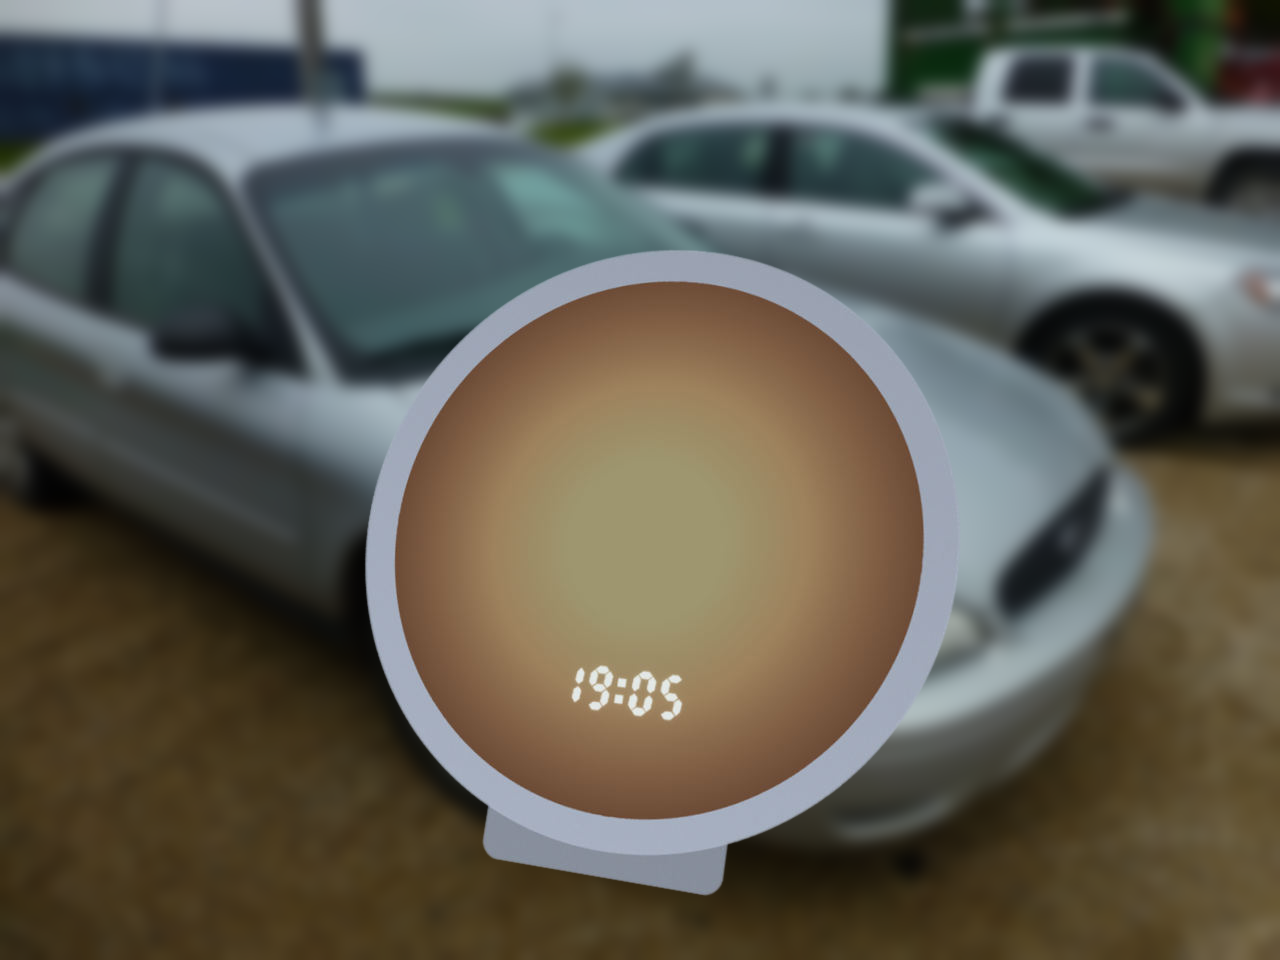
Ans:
h=19 m=5
